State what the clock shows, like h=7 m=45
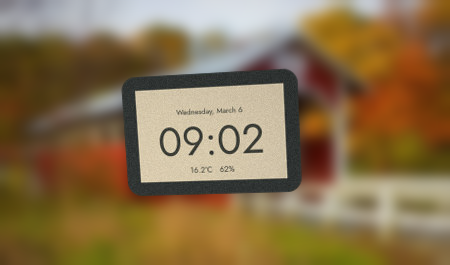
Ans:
h=9 m=2
